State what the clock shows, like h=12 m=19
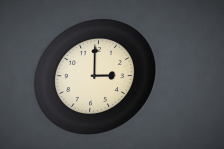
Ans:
h=2 m=59
